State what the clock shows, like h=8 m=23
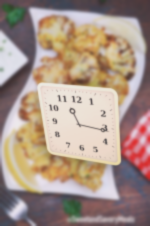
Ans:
h=11 m=16
